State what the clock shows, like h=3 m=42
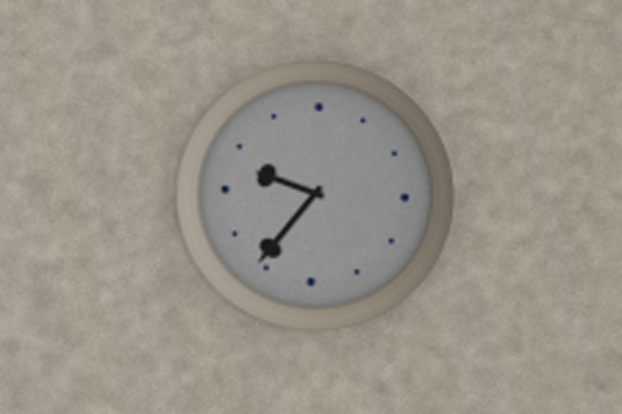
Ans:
h=9 m=36
